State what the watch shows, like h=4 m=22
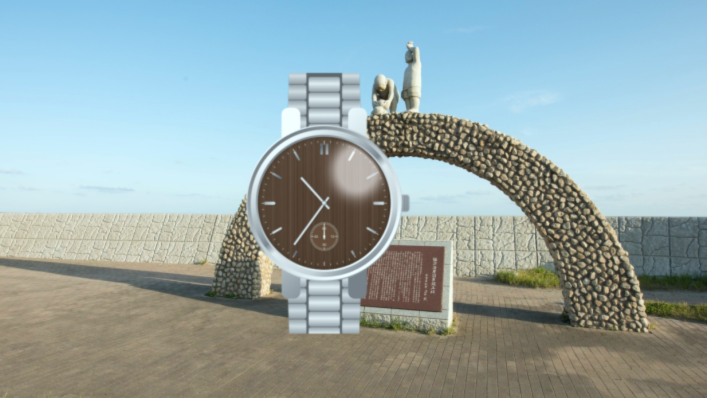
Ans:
h=10 m=36
